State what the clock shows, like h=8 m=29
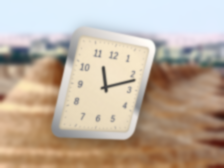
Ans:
h=11 m=12
